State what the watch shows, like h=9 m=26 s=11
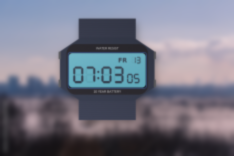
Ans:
h=7 m=3 s=5
